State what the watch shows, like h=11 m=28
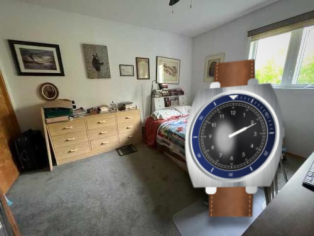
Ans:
h=2 m=11
